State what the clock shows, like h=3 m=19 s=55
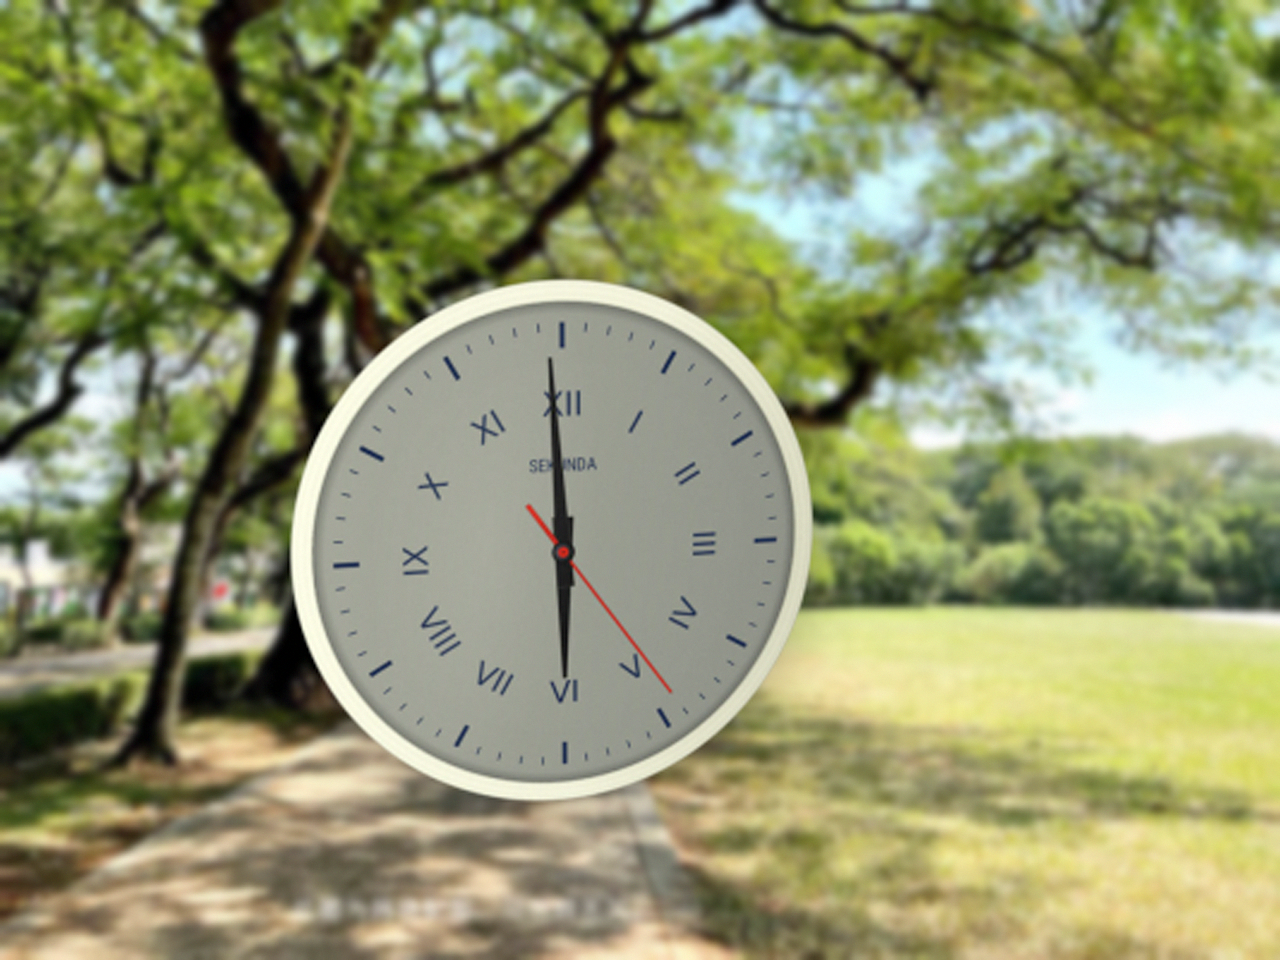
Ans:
h=5 m=59 s=24
